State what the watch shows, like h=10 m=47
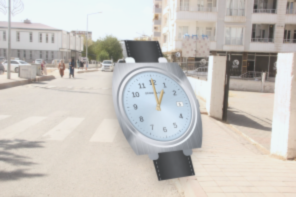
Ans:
h=1 m=0
